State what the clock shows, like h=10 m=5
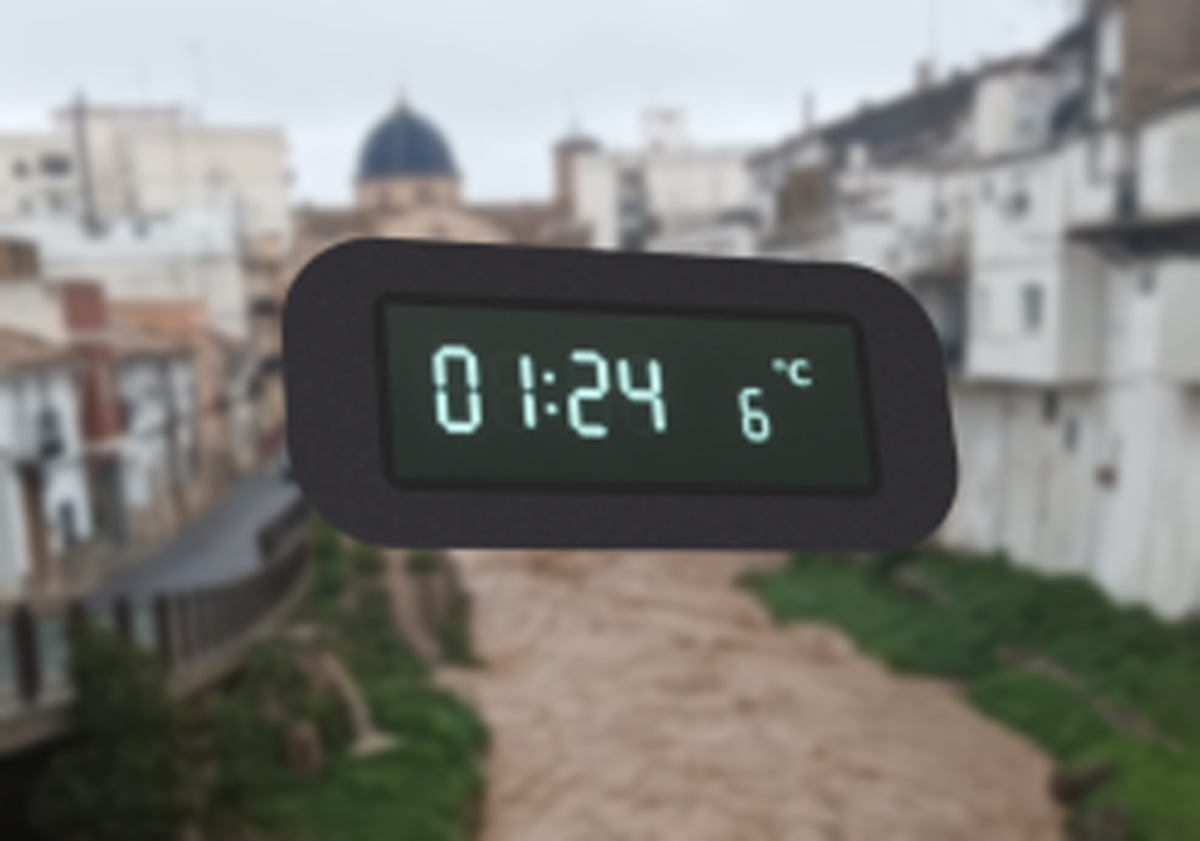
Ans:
h=1 m=24
